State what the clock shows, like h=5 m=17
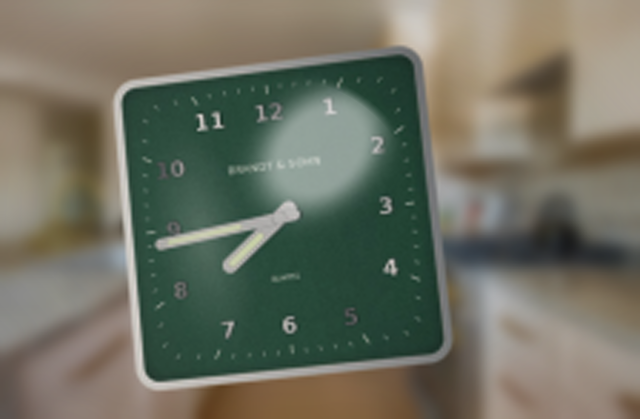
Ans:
h=7 m=44
